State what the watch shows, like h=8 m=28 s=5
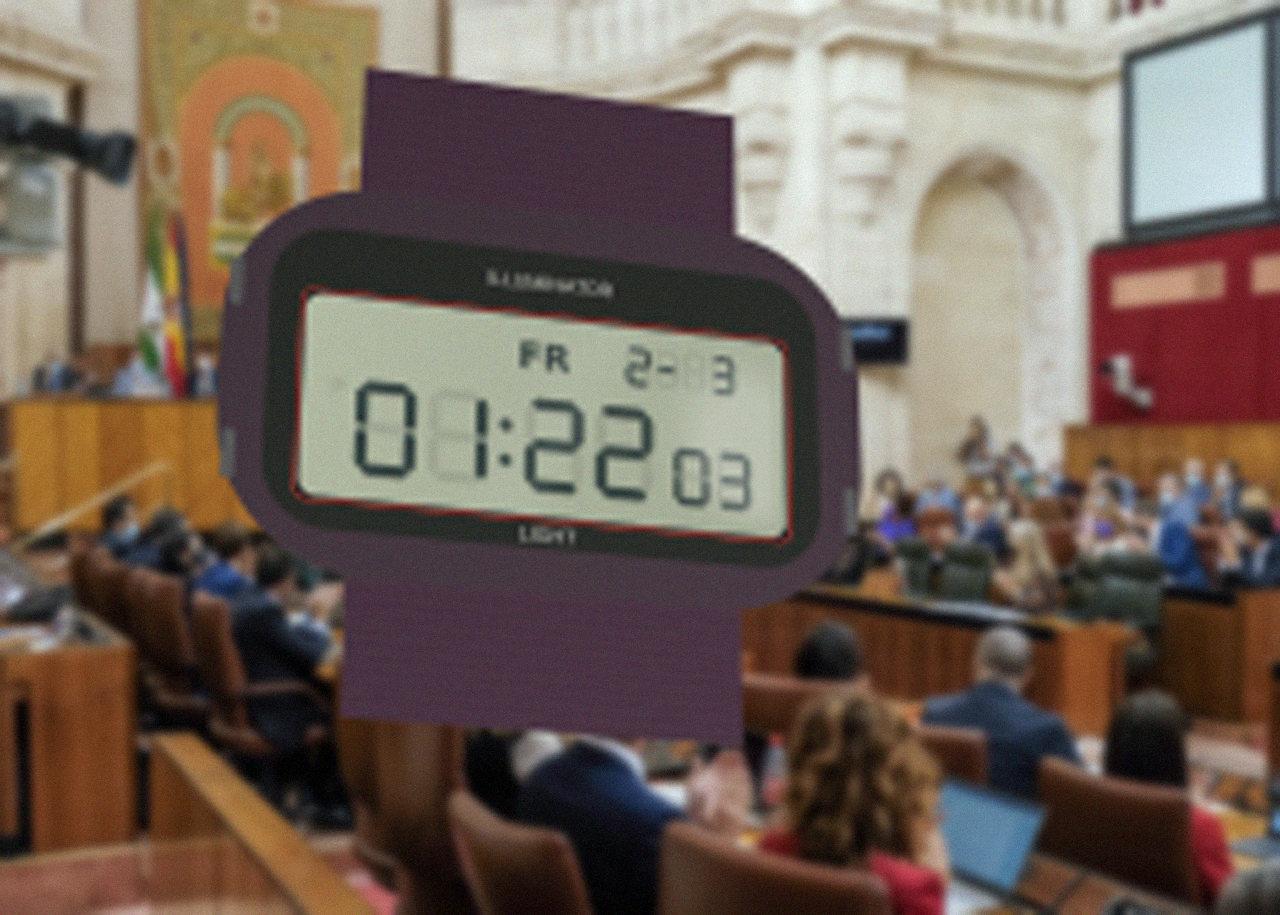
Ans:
h=1 m=22 s=3
